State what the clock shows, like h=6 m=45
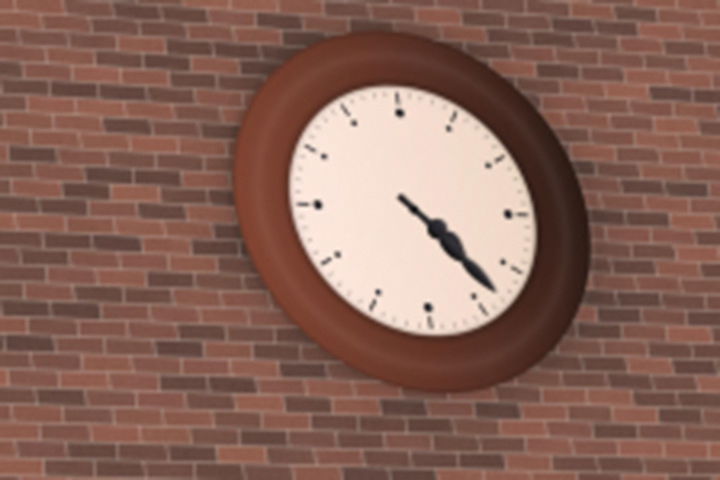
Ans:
h=4 m=23
